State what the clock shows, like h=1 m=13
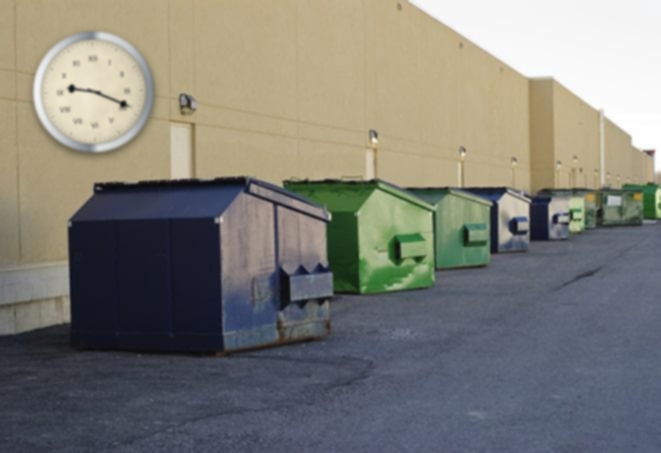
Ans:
h=9 m=19
